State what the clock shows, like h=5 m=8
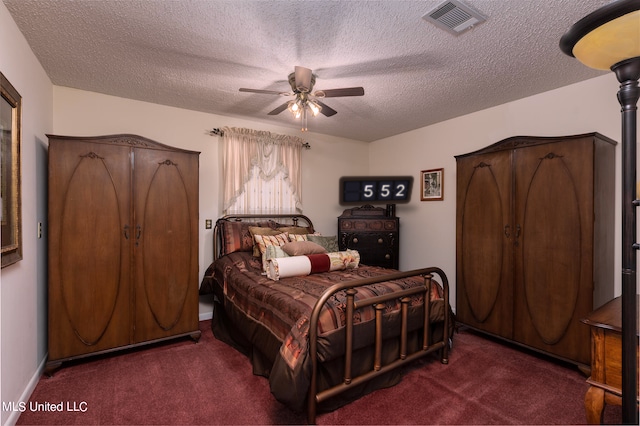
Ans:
h=5 m=52
